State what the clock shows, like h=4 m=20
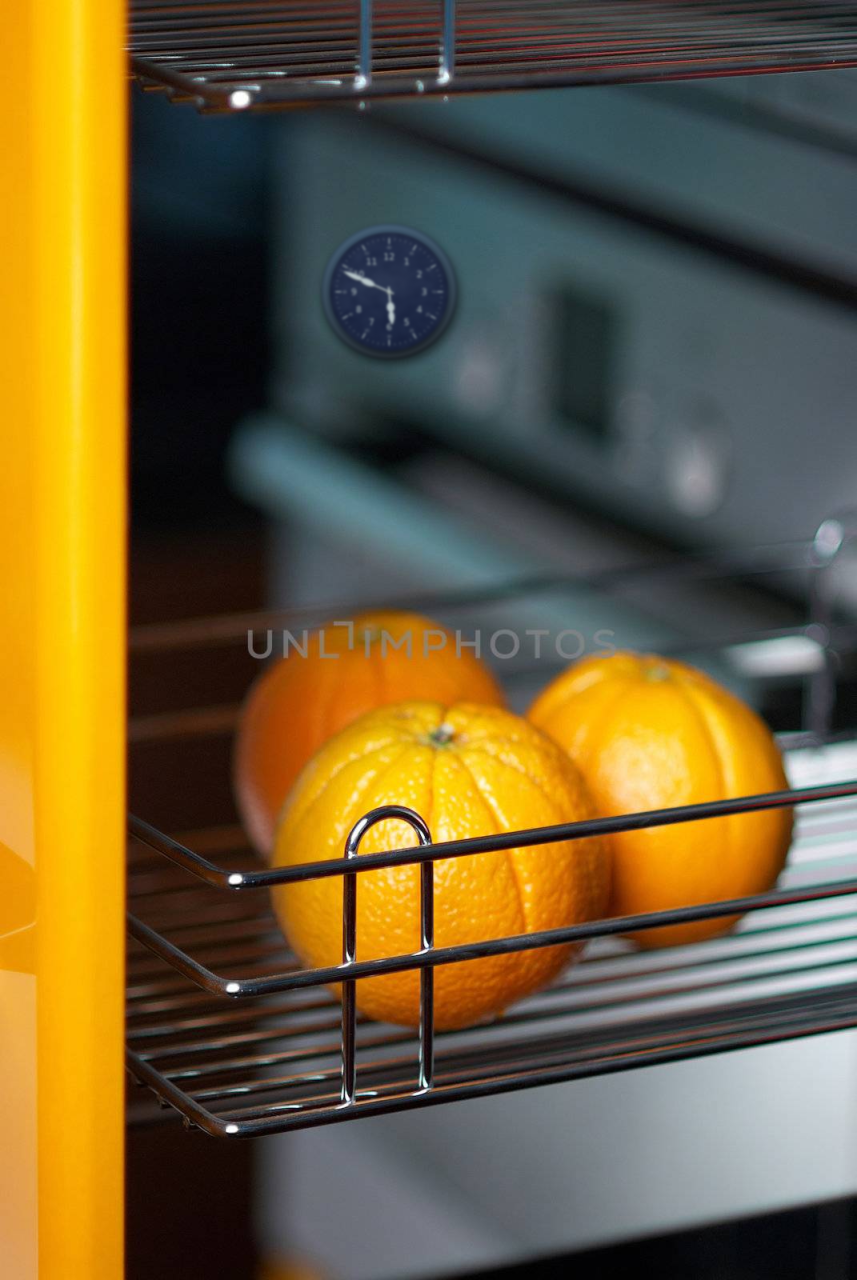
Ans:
h=5 m=49
